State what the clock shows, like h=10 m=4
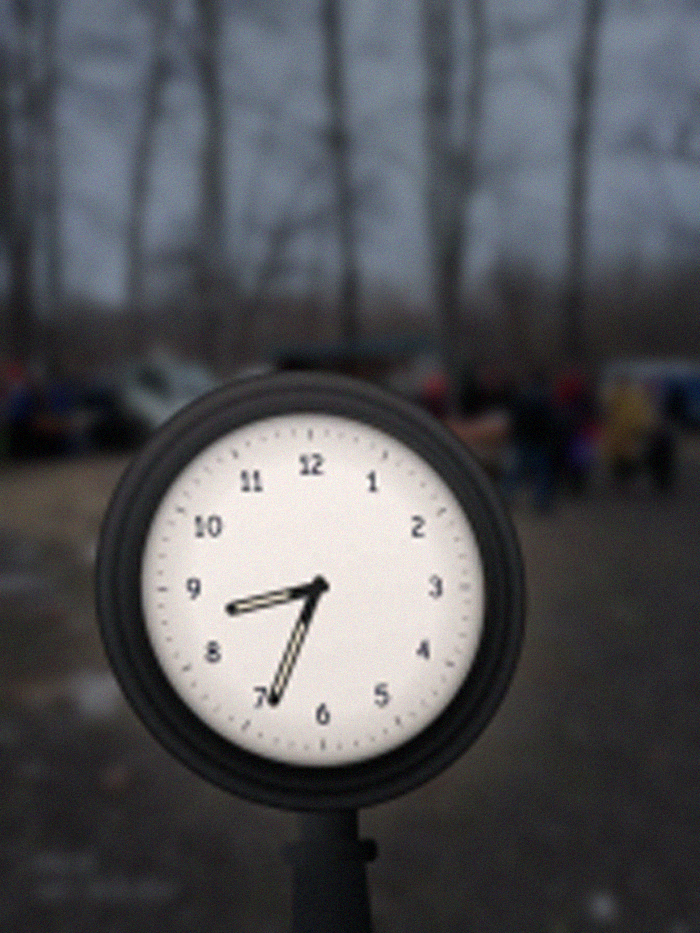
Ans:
h=8 m=34
